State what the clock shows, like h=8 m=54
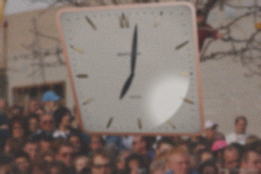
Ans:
h=7 m=2
